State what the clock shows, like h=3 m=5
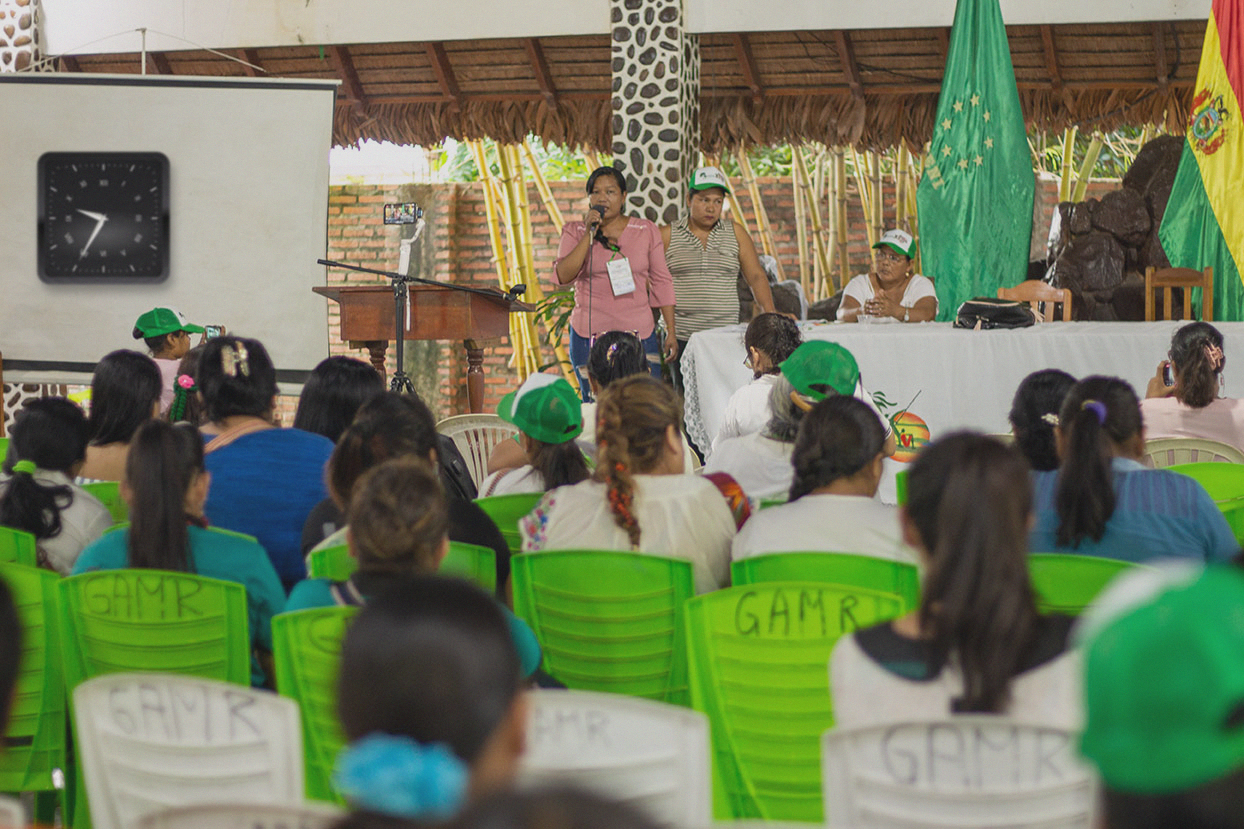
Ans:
h=9 m=35
